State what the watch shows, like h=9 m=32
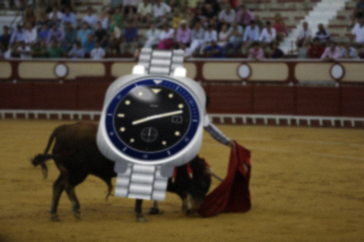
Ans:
h=8 m=12
